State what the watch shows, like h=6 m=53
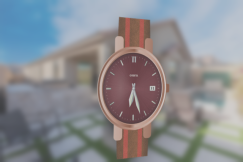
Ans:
h=6 m=27
